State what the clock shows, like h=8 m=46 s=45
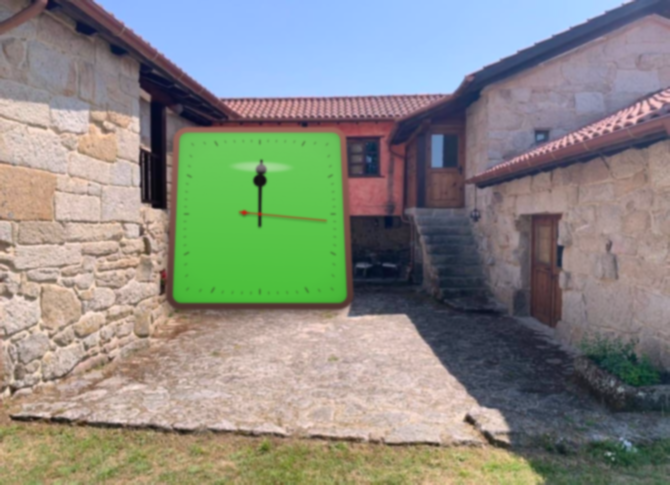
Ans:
h=12 m=0 s=16
